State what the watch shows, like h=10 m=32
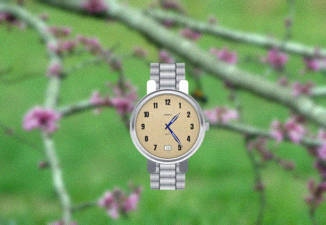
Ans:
h=1 m=24
